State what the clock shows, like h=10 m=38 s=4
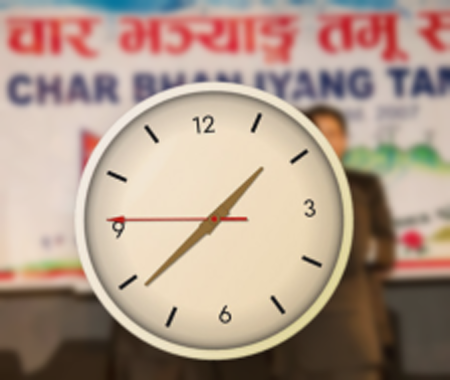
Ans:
h=1 m=38 s=46
